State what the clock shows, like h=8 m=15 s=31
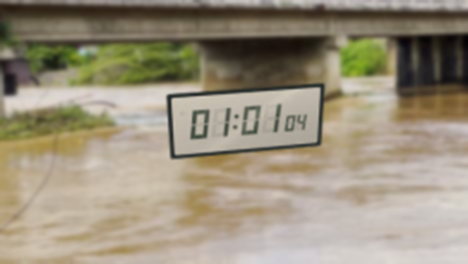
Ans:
h=1 m=1 s=4
